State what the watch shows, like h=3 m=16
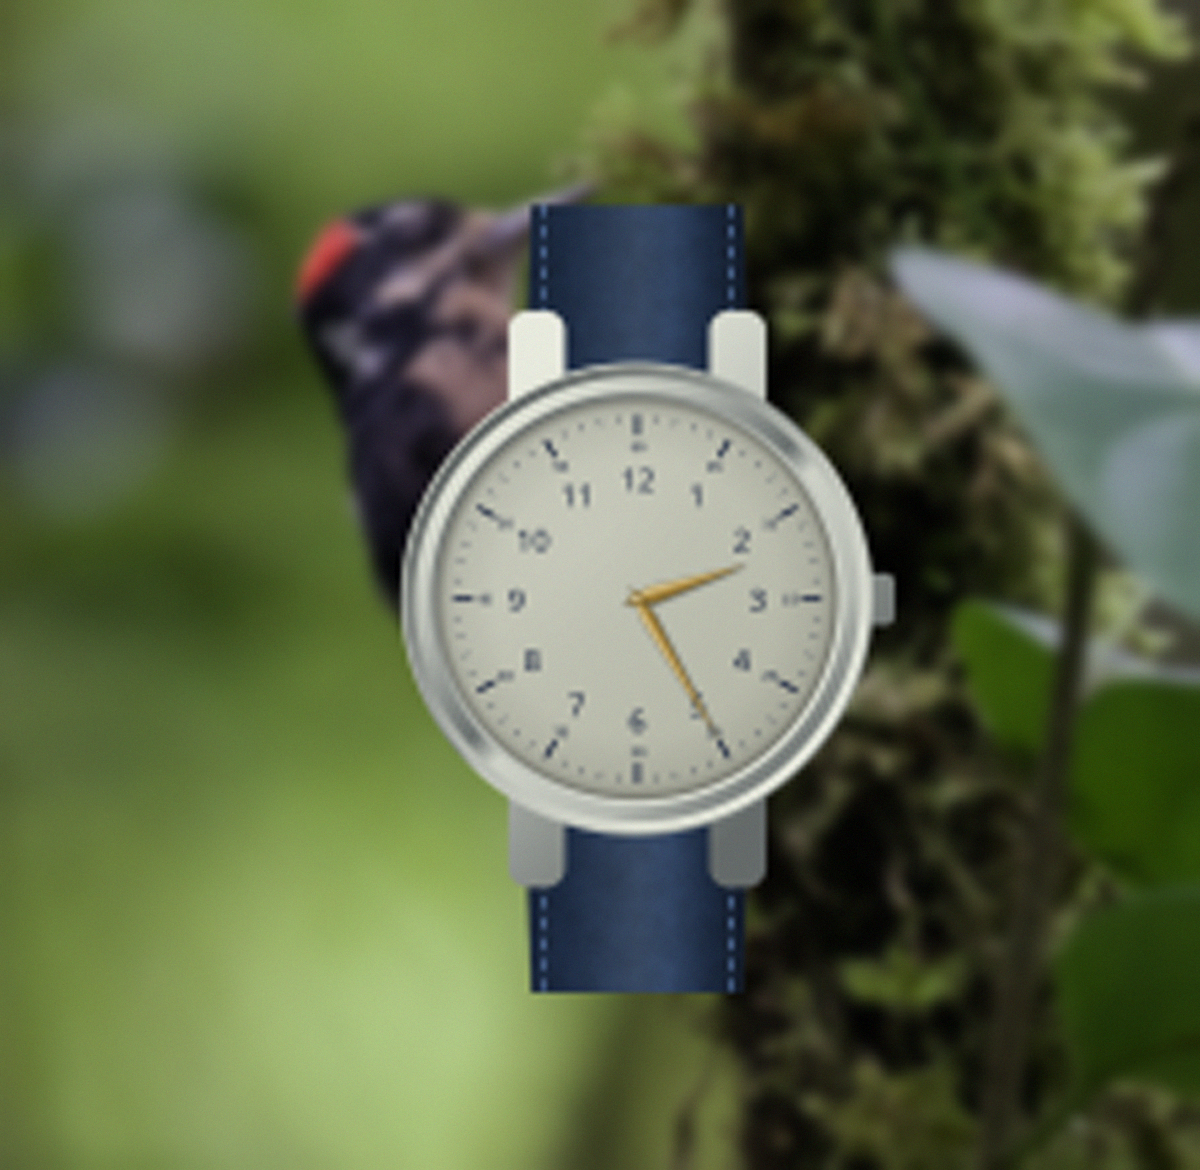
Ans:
h=2 m=25
